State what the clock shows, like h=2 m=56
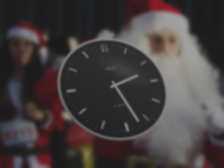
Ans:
h=2 m=27
